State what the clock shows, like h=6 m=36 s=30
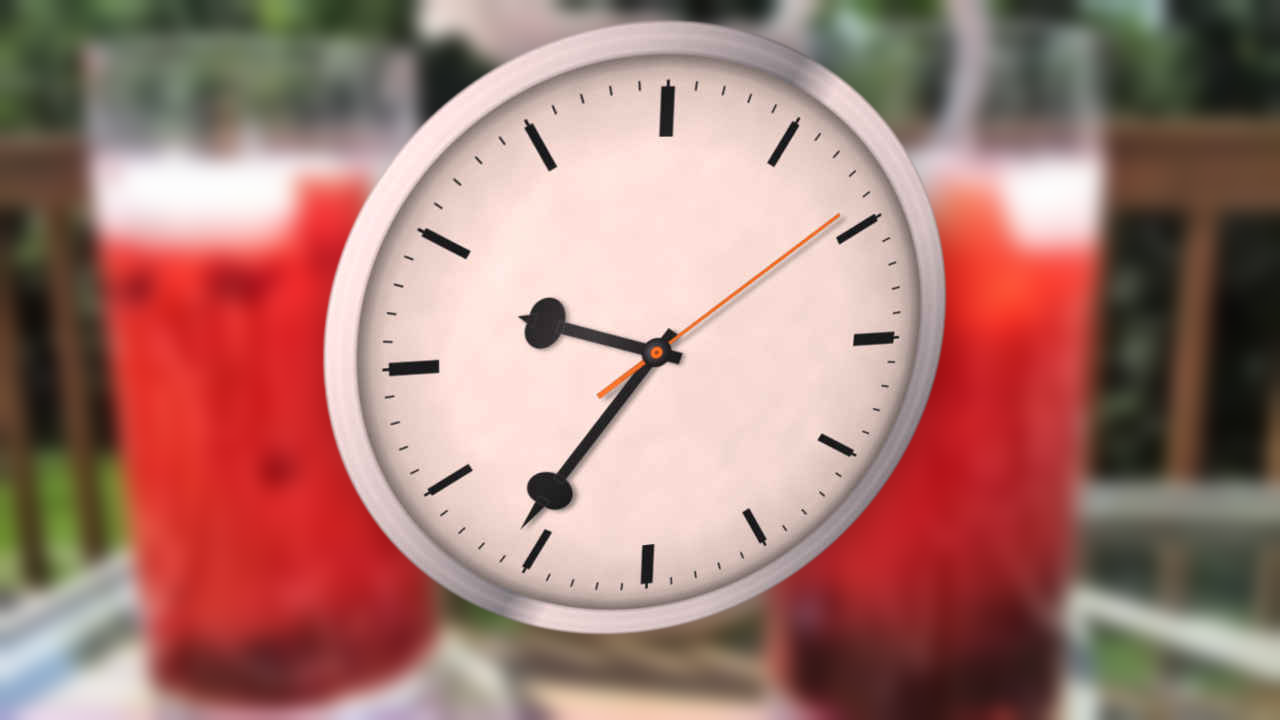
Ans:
h=9 m=36 s=9
